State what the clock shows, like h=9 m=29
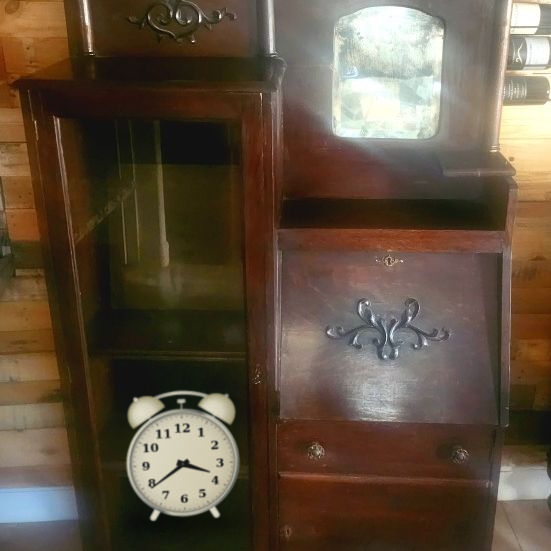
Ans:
h=3 m=39
